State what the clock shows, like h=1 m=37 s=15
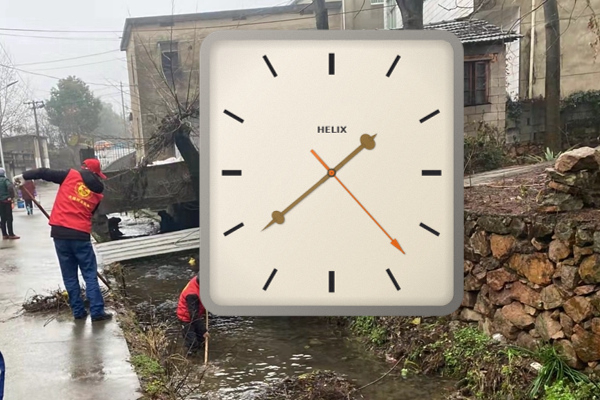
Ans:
h=1 m=38 s=23
